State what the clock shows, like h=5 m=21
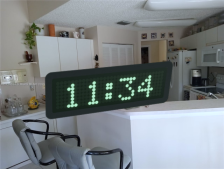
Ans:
h=11 m=34
